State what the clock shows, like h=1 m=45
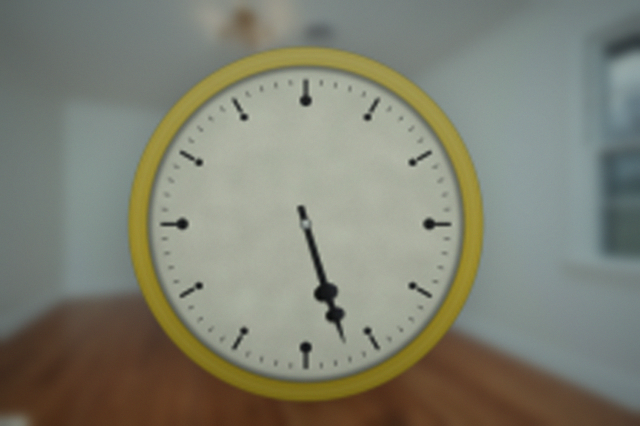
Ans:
h=5 m=27
